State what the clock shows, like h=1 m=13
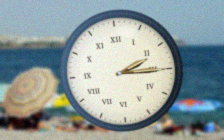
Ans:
h=2 m=15
